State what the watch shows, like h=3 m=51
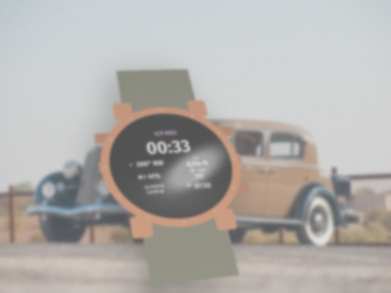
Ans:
h=0 m=33
